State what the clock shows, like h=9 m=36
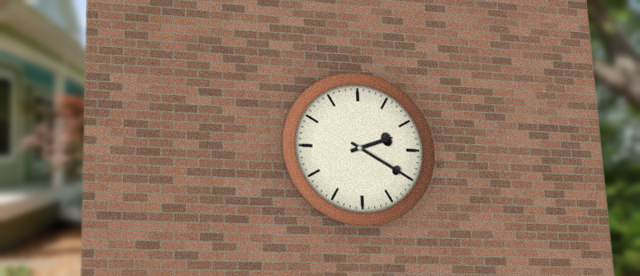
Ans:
h=2 m=20
